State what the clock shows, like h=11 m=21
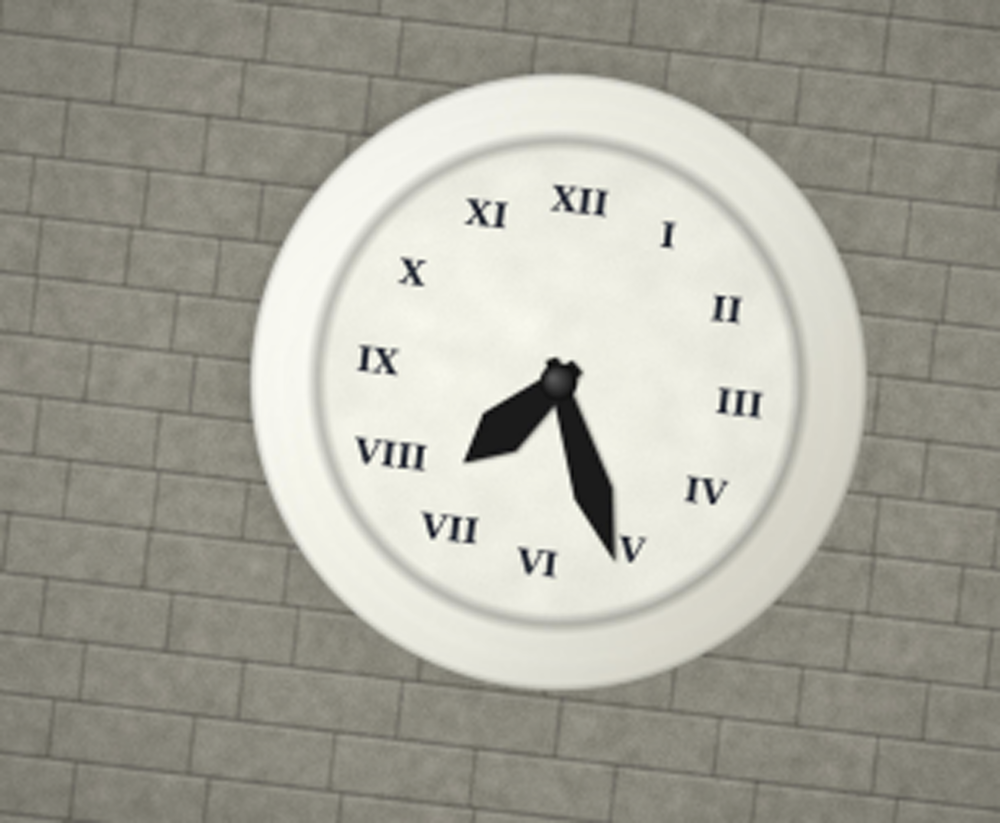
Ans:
h=7 m=26
